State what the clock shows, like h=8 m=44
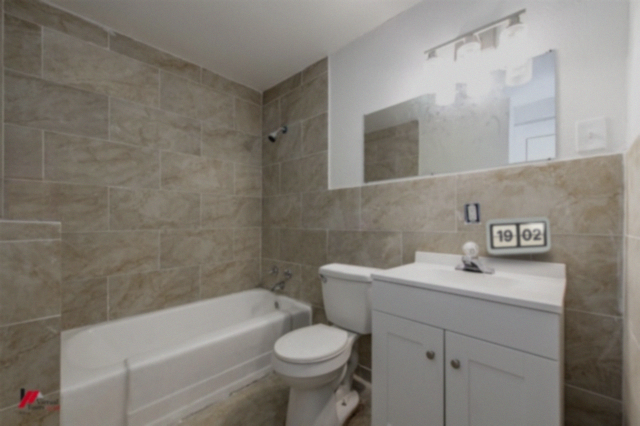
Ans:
h=19 m=2
